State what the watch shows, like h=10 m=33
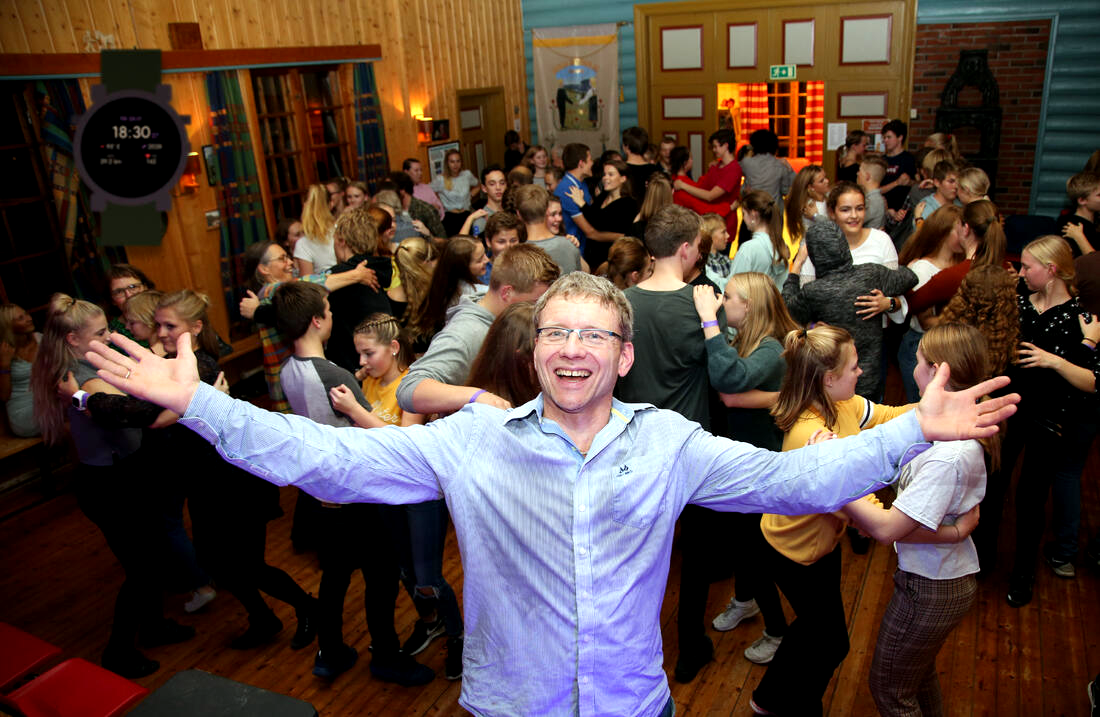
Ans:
h=18 m=30
